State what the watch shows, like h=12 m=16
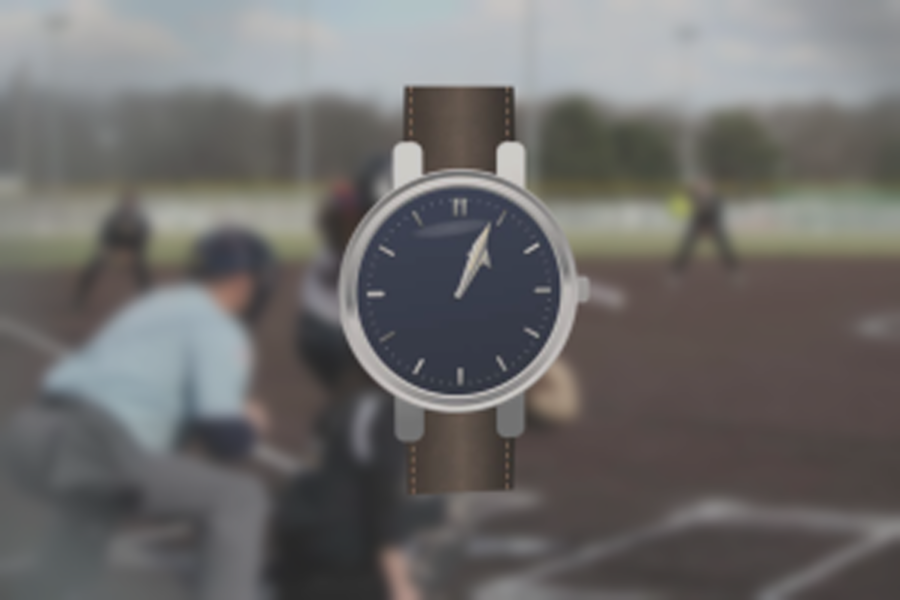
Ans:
h=1 m=4
